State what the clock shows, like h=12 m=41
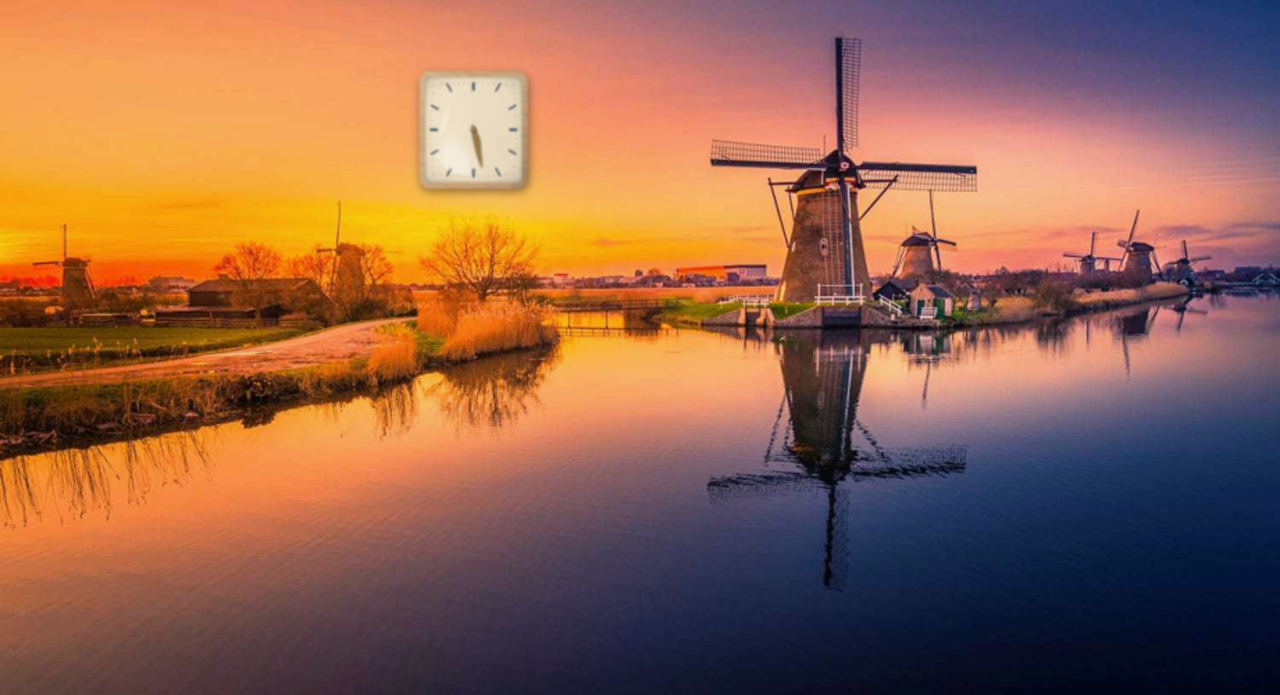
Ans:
h=5 m=28
